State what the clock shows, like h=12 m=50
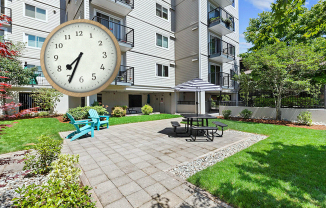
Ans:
h=7 m=34
